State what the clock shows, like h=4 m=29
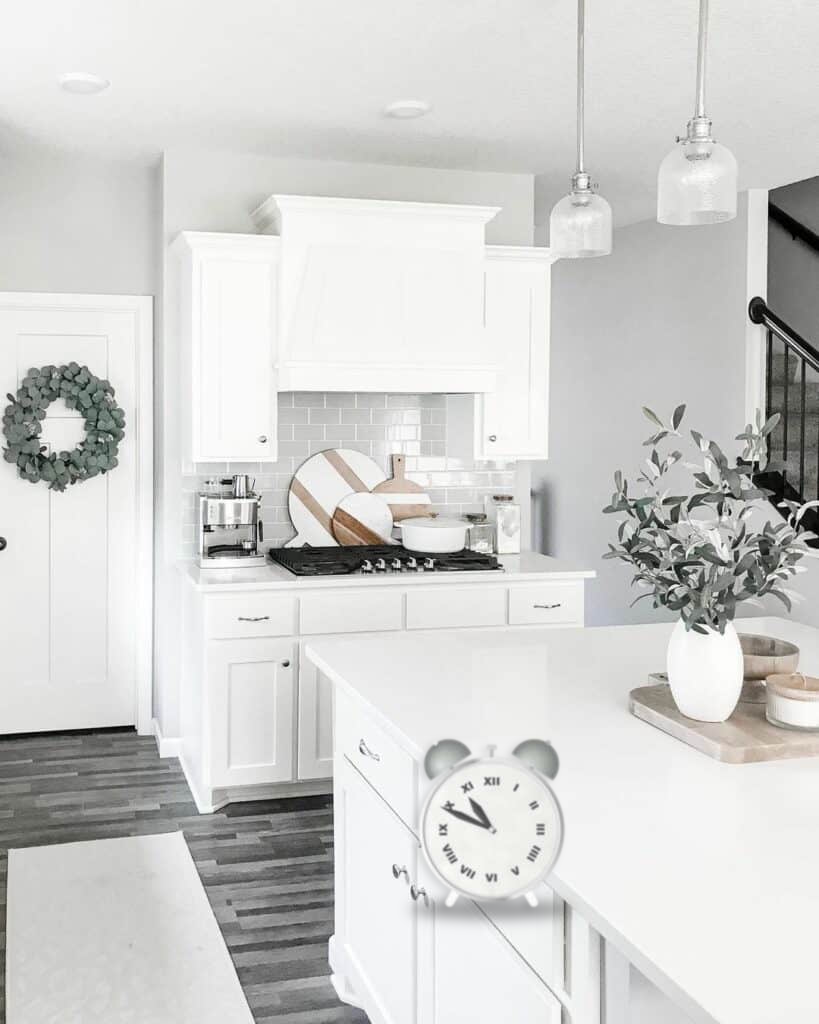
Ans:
h=10 m=49
